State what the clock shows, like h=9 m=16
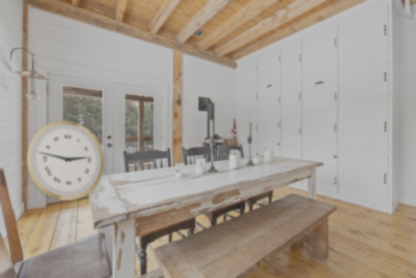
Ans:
h=2 m=47
